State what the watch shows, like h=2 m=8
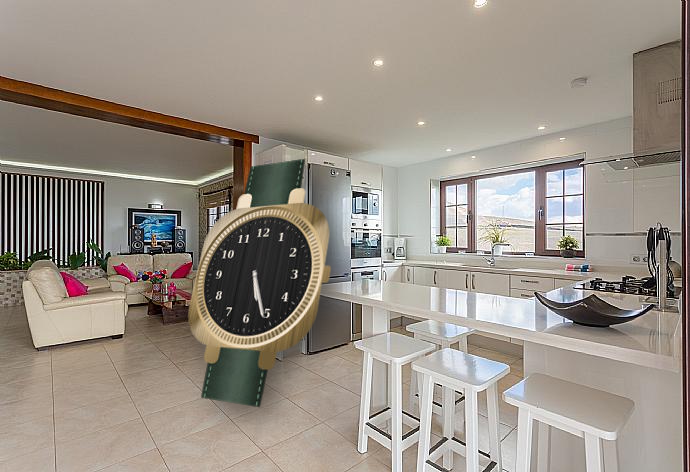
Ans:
h=5 m=26
